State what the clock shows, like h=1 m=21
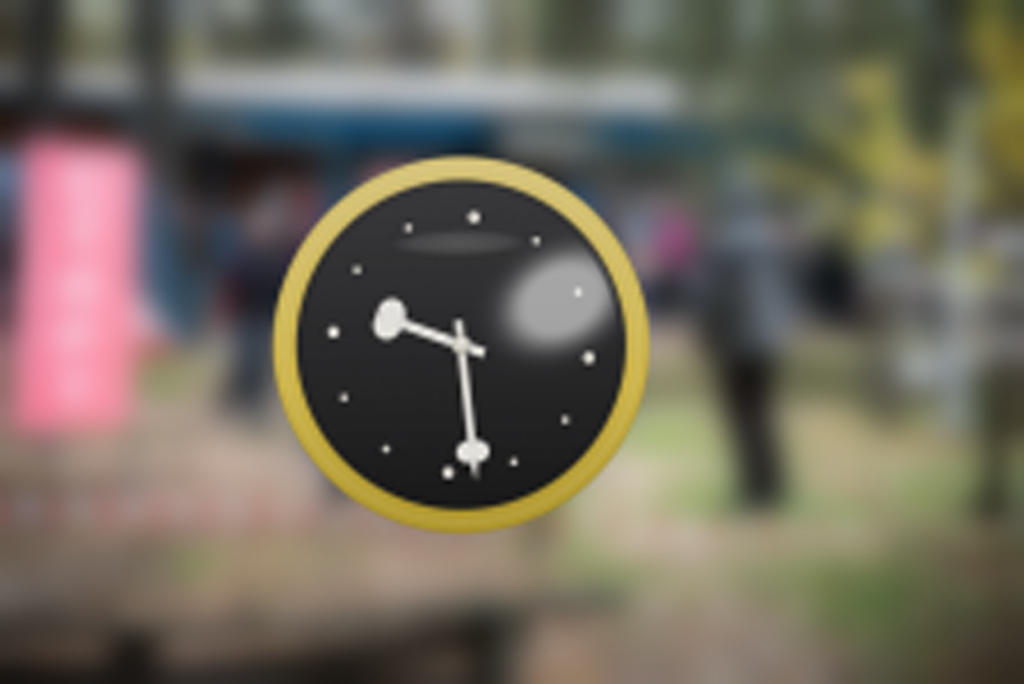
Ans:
h=9 m=28
